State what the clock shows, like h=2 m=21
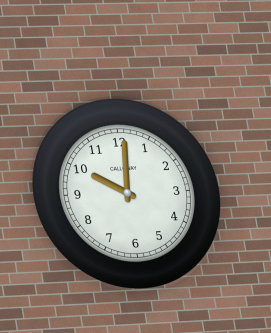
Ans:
h=10 m=1
